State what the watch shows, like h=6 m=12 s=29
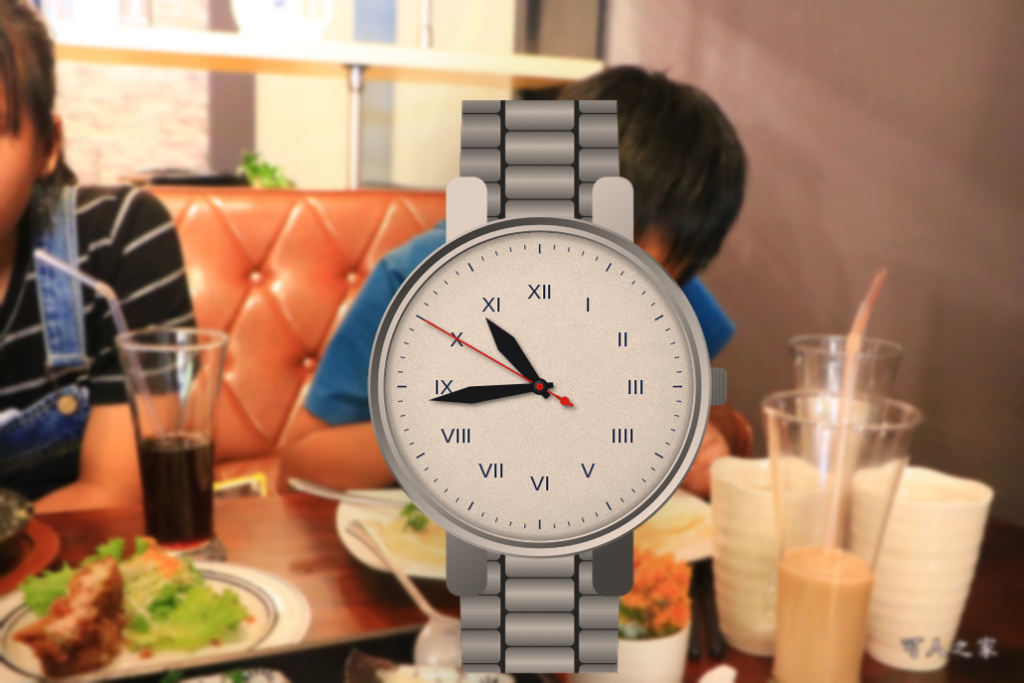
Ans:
h=10 m=43 s=50
